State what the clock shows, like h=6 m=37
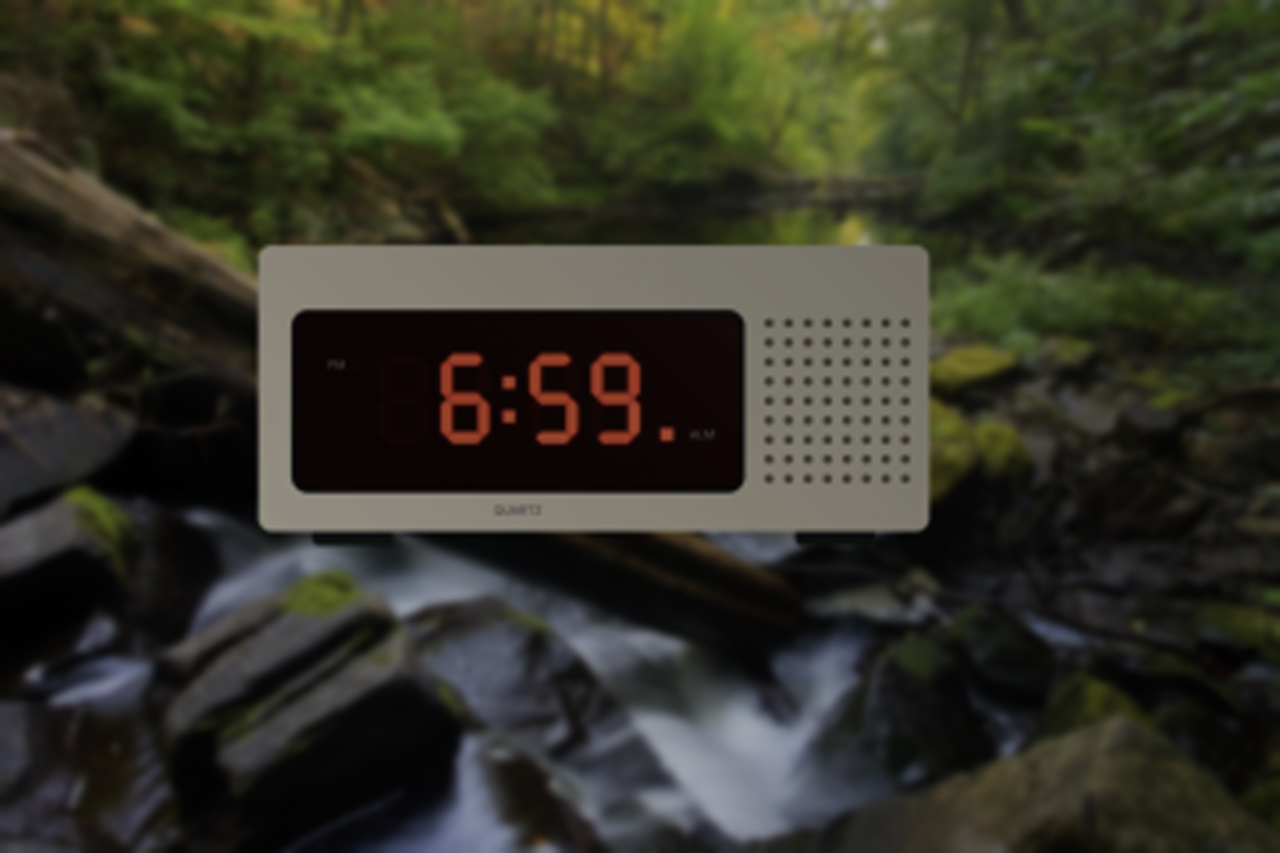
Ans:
h=6 m=59
